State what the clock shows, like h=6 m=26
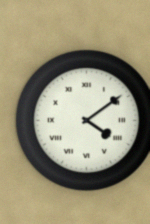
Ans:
h=4 m=9
